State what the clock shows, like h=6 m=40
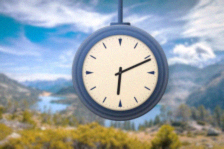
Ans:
h=6 m=11
